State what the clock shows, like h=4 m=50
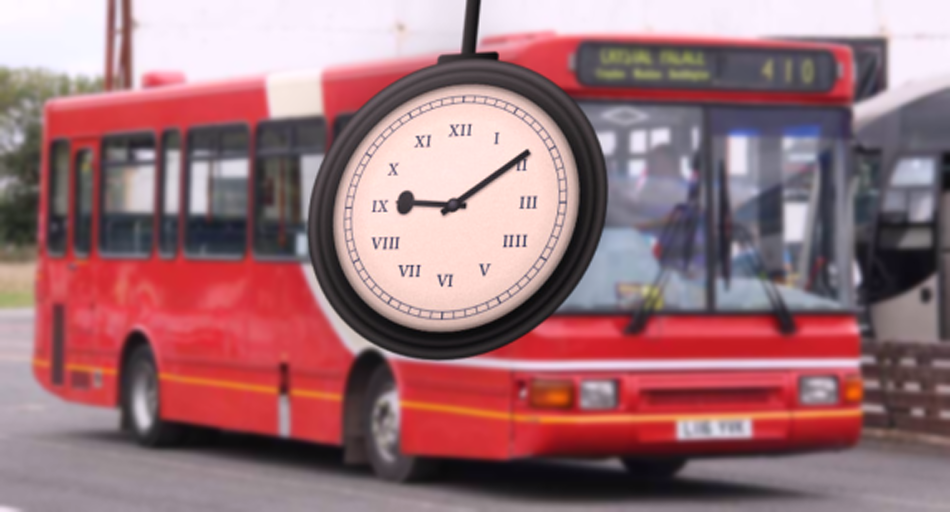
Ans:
h=9 m=9
